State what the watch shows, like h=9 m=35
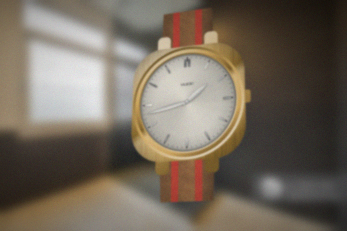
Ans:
h=1 m=43
